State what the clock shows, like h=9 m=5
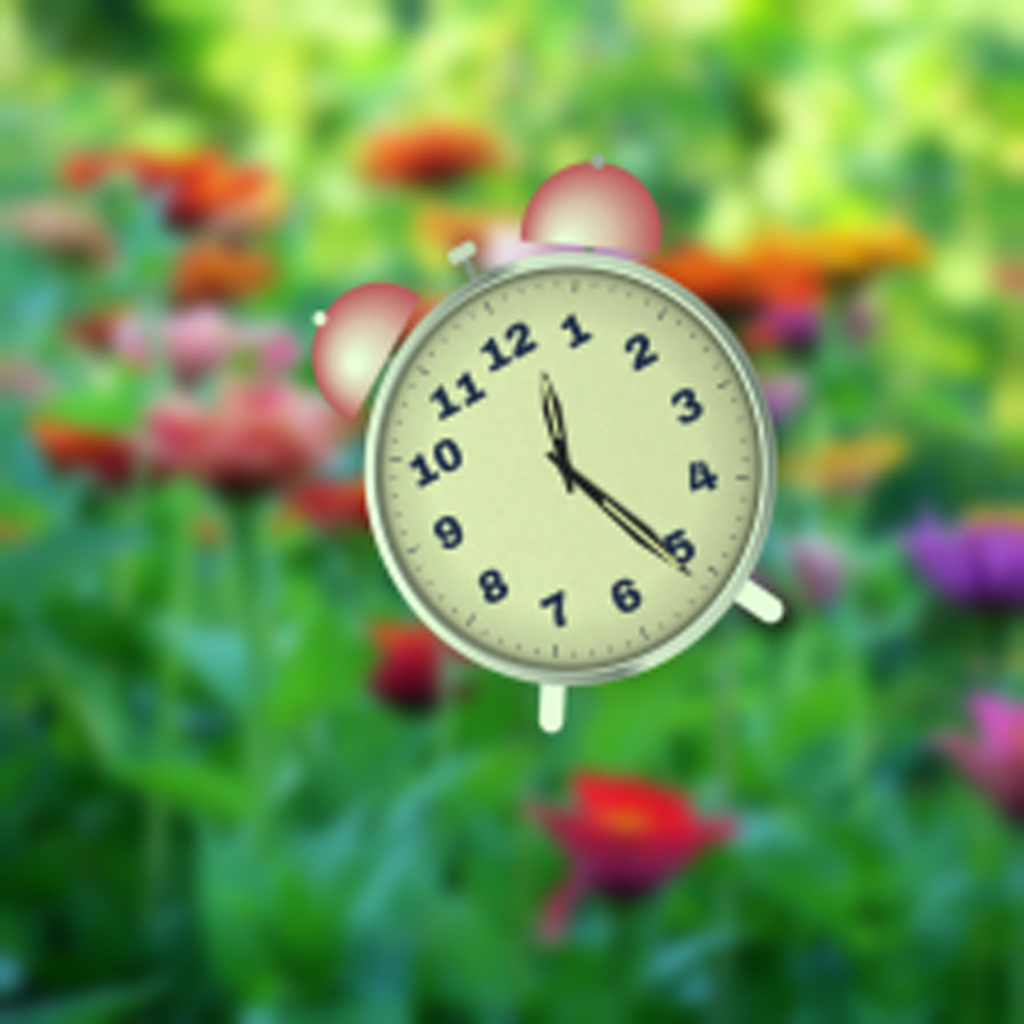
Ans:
h=12 m=26
